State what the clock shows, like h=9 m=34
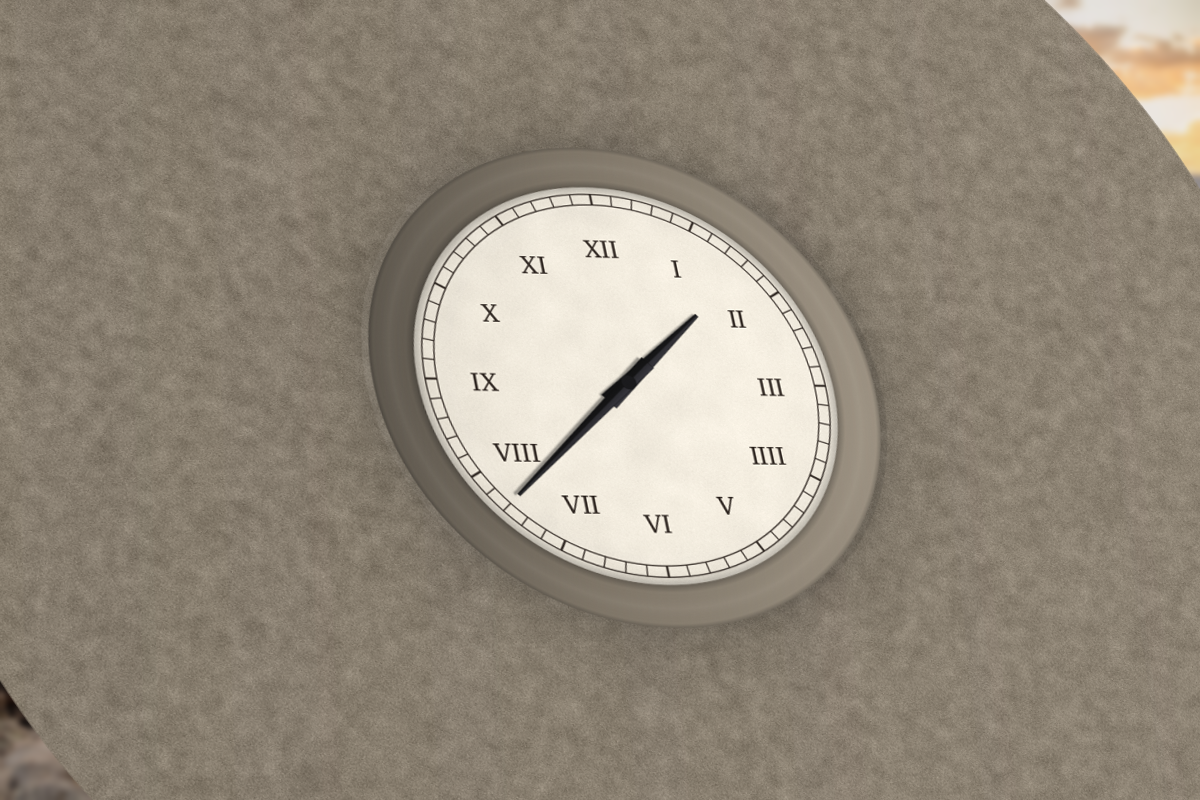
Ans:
h=1 m=38
